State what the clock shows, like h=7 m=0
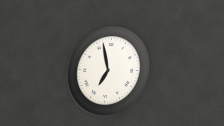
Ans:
h=6 m=57
